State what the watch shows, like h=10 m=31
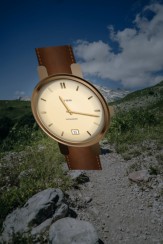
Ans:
h=11 m=17
